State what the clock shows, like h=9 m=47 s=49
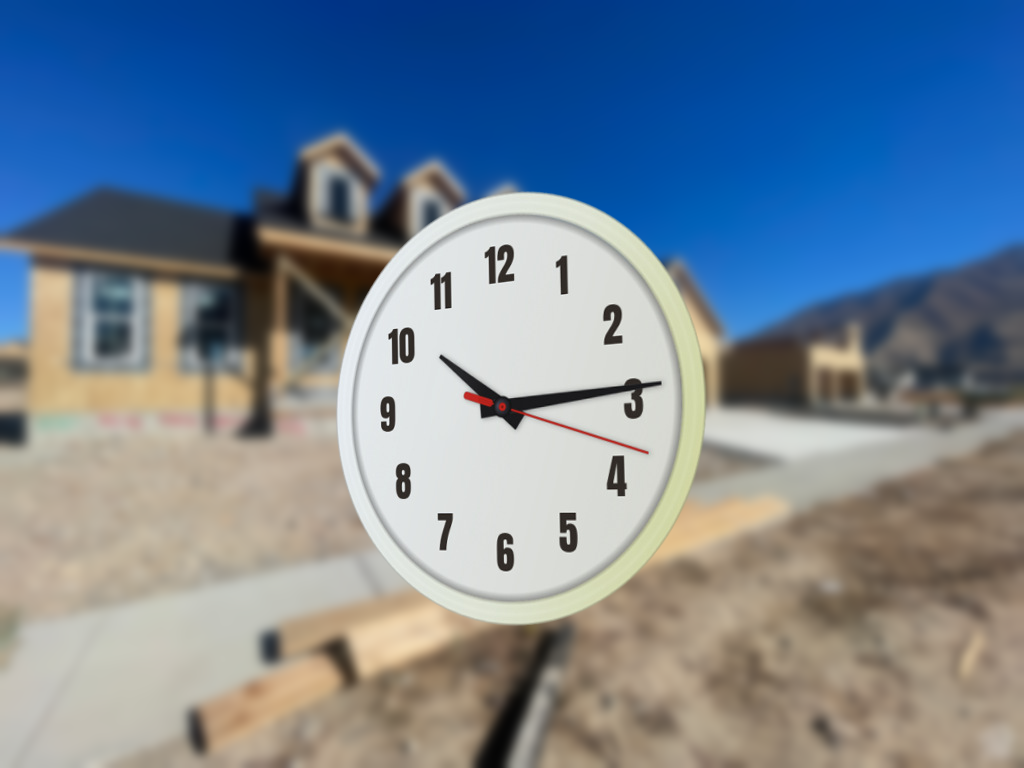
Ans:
h=10 m=14 s=18
